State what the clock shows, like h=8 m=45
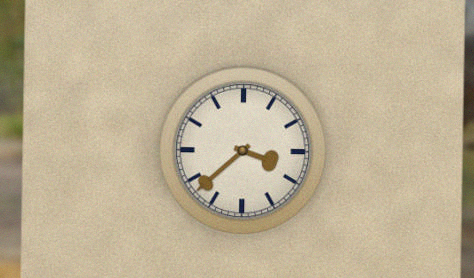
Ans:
h=3 m=38
